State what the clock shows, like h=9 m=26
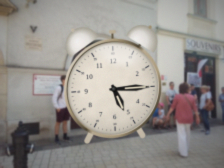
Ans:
h=5 m=15
